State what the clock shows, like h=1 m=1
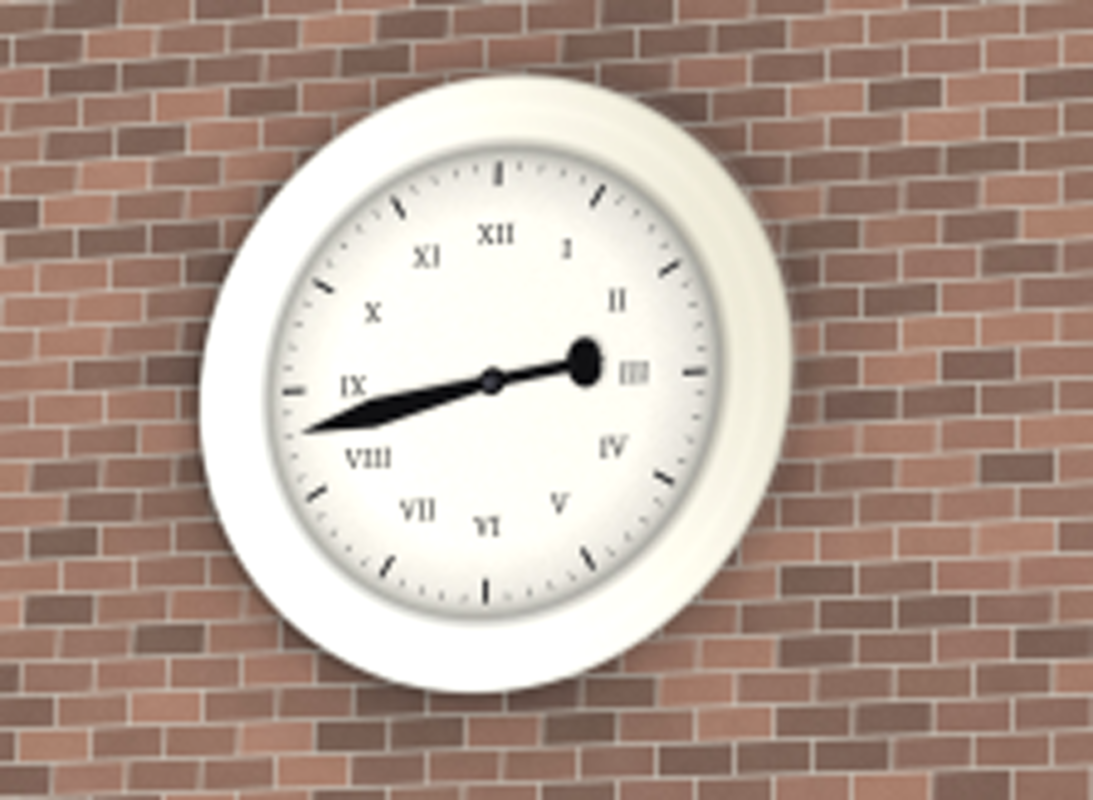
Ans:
h=2 m=43
